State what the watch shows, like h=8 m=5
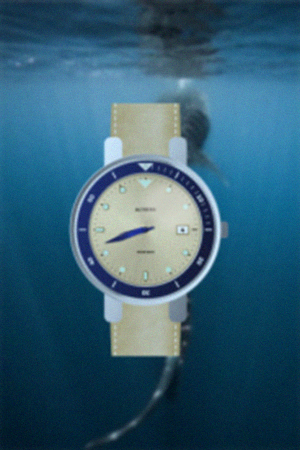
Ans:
h=8 m=42
